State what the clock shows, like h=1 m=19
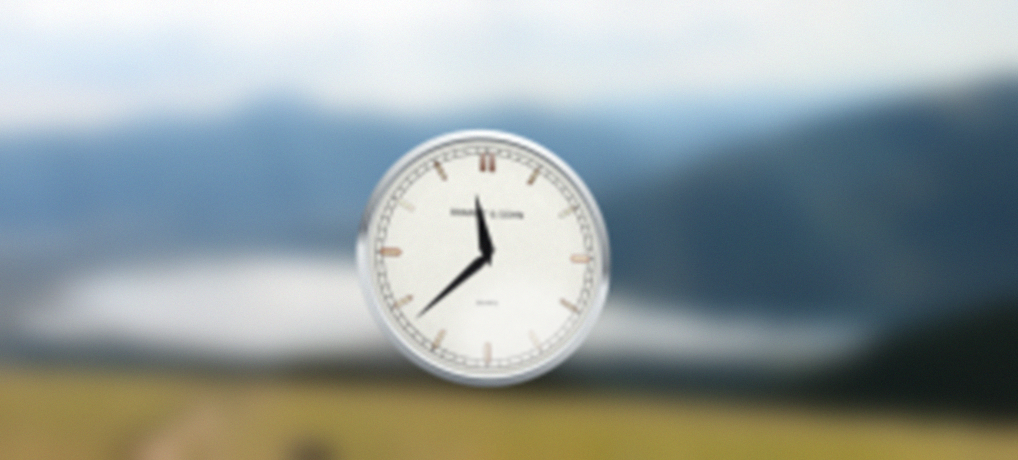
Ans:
h=11 m=38
